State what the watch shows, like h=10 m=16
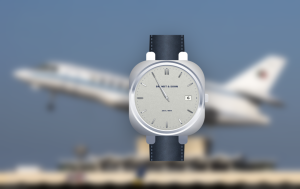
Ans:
h=10 m=55
